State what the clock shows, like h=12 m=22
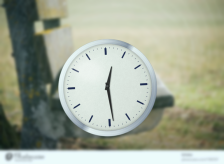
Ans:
h=12 m=29
